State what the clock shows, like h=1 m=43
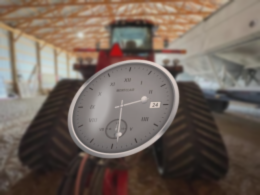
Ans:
h=2 m=29
